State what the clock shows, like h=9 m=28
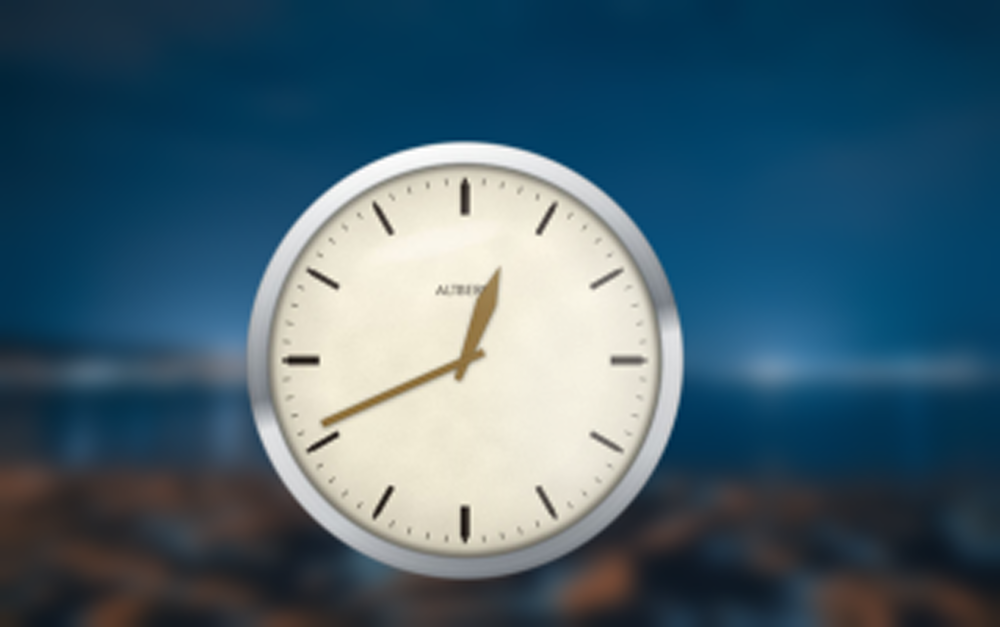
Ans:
h=12 m=41
